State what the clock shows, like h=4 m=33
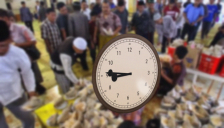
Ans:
h=8 m=46
